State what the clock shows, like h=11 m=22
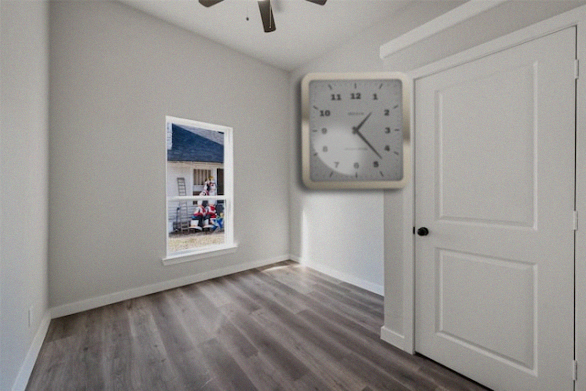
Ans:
h=1 m=23
